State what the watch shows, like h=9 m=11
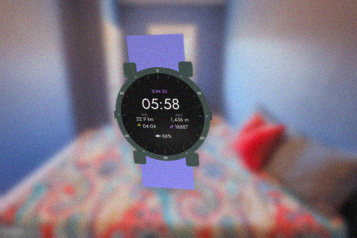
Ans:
h=5 m=58
